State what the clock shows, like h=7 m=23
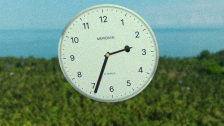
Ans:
h=2 m=34
